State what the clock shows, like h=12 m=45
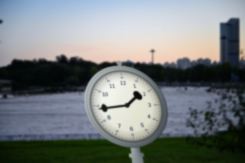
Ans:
h=1 m=44
